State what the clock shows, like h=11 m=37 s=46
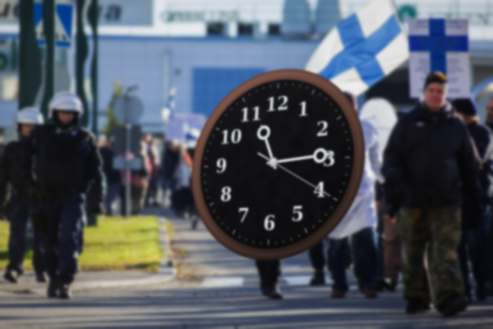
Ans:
h=11 m=14 s=20
